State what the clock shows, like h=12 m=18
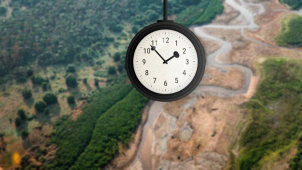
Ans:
h=1 m=53
